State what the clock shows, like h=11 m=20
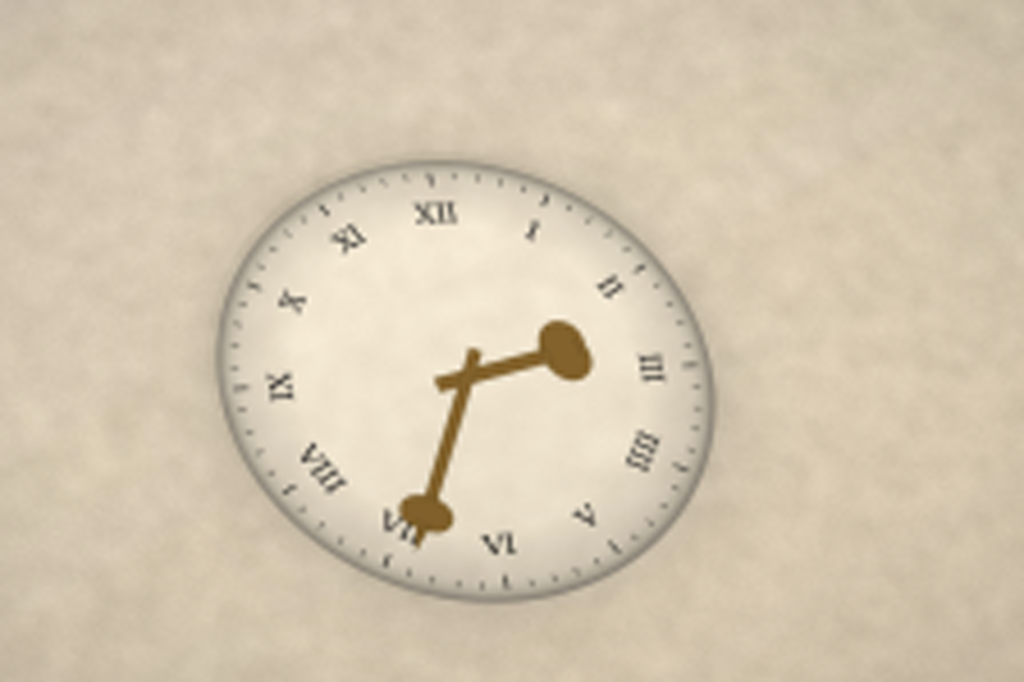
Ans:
h=2 m=34
